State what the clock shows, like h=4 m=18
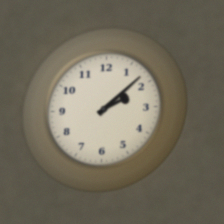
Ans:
h=2 m=8
